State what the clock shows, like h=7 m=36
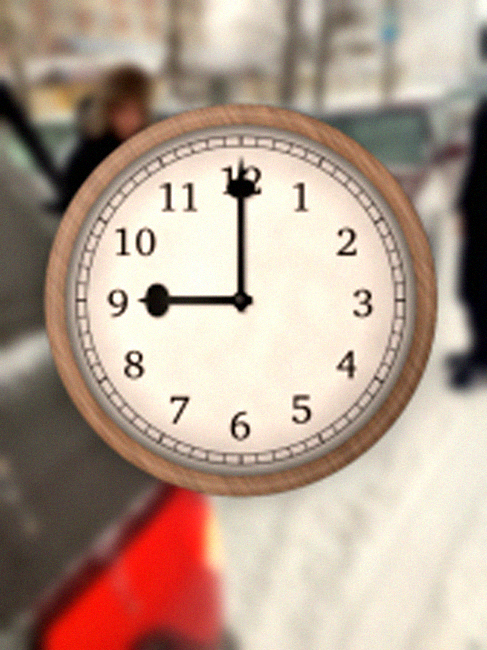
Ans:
h=9 m=0
